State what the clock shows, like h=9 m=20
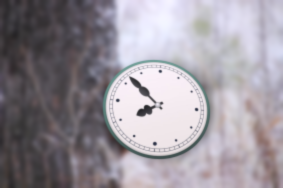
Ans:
h=7 m=52
